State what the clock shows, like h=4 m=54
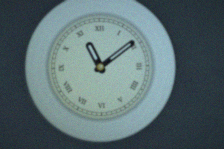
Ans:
h=11 m=9
